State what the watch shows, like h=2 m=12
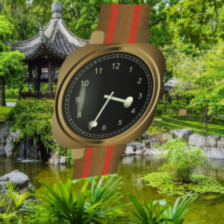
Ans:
h=3 m=34
